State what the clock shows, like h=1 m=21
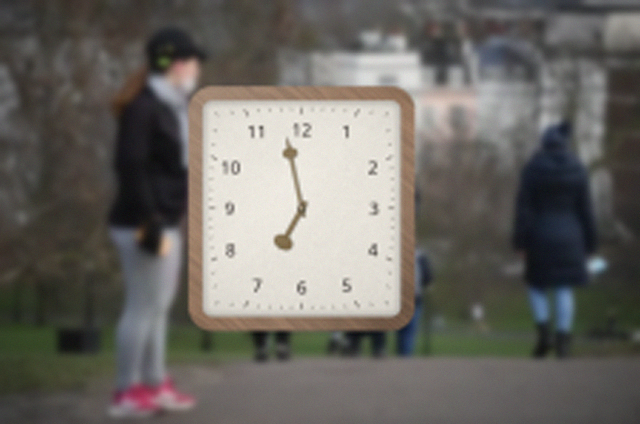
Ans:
h=6 m=58
